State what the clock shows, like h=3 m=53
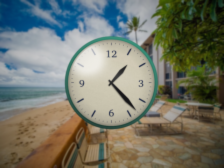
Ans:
h=1 m=23
